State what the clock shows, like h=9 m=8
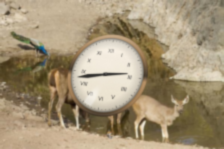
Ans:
h=2 m=43
